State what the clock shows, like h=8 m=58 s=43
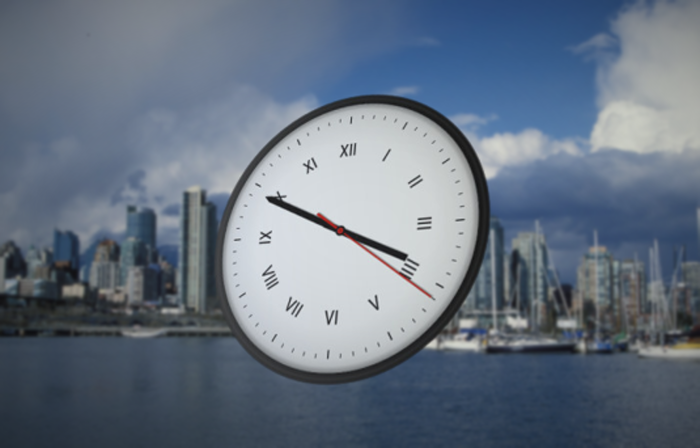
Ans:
h=3 m=49 s=21
